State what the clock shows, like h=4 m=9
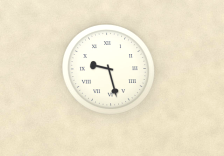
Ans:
h=9 m=28
